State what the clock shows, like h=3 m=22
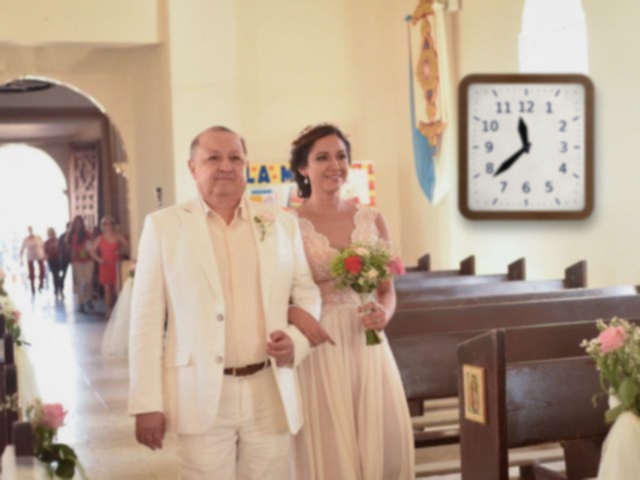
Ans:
h=11 m=38
